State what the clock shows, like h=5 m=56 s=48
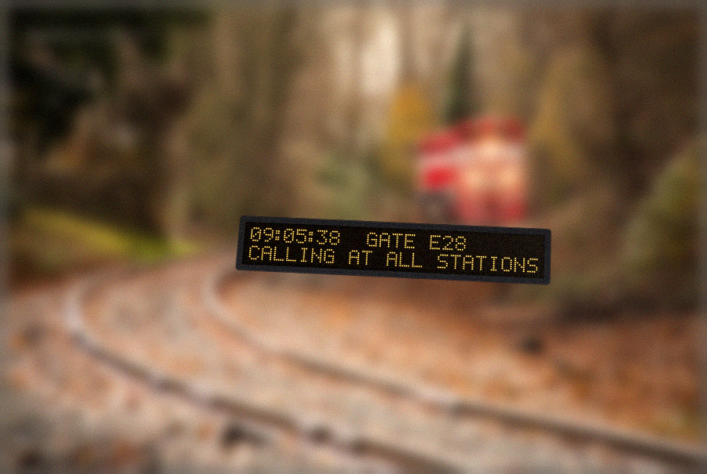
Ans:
h=9 m=5 s=38
